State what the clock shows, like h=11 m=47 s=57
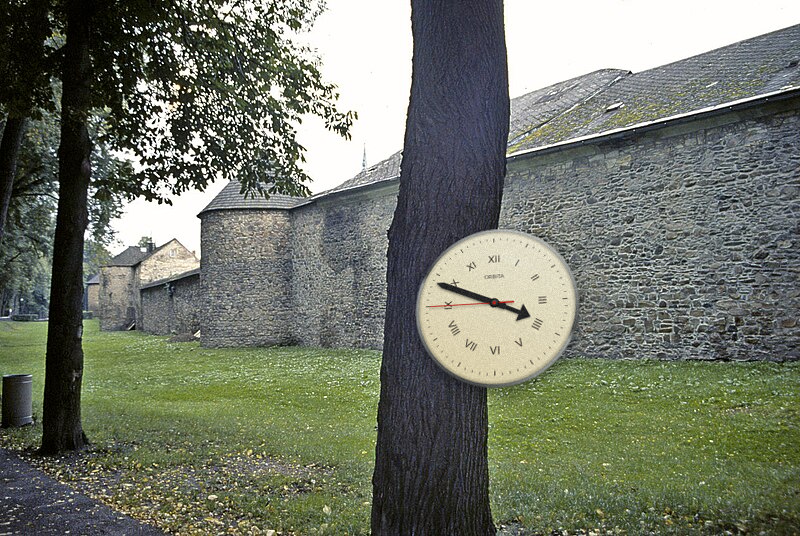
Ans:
h=3 m=48 s=45
